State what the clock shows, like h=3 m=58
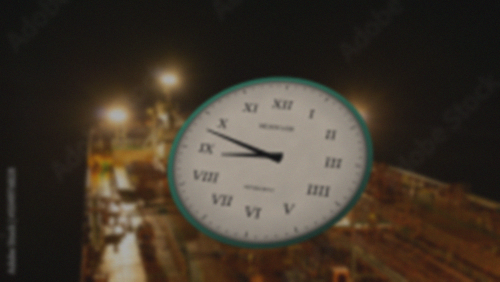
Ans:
h=8 m=48
